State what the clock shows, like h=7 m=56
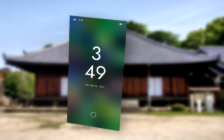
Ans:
h=3 m=49
